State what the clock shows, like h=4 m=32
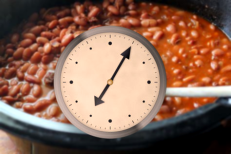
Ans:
h=7 m=5
